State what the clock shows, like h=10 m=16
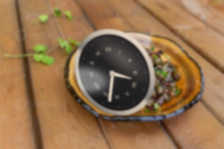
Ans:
h=3 m=33
